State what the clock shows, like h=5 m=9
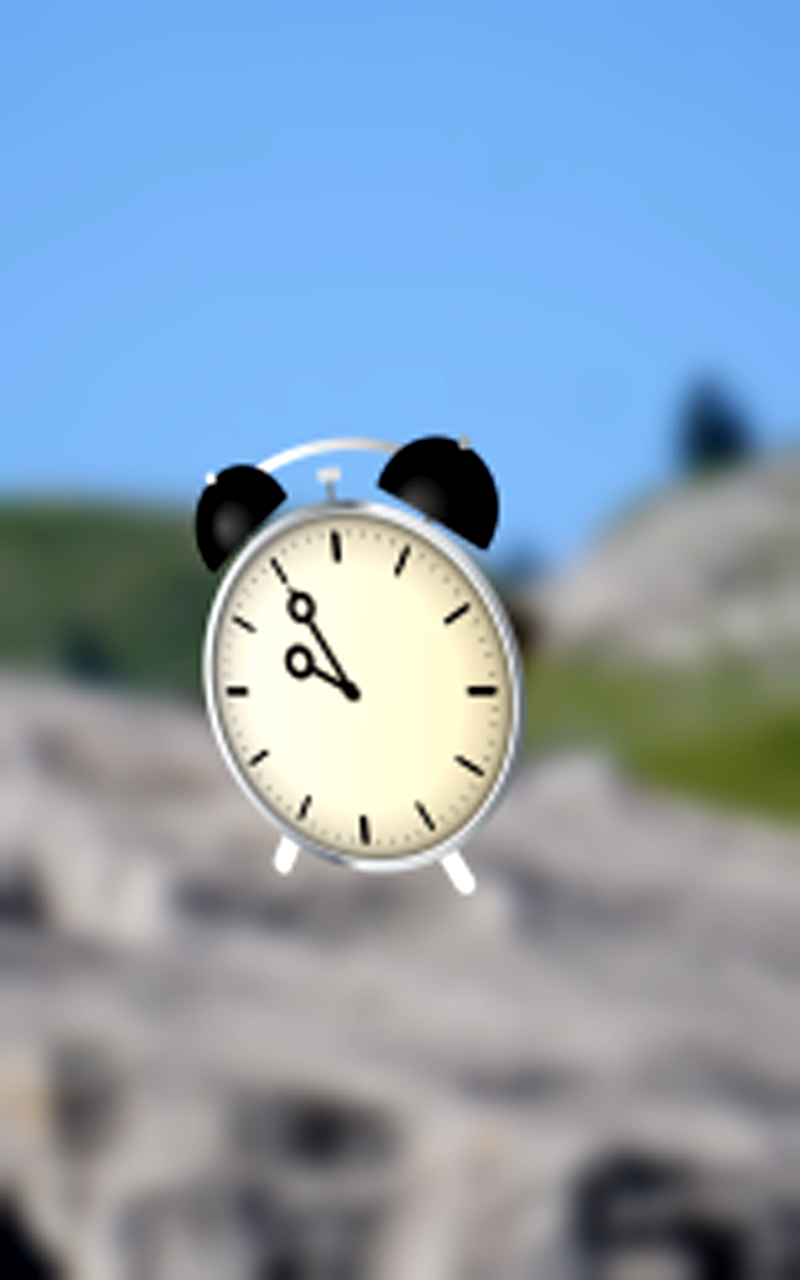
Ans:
h=9 m=55
